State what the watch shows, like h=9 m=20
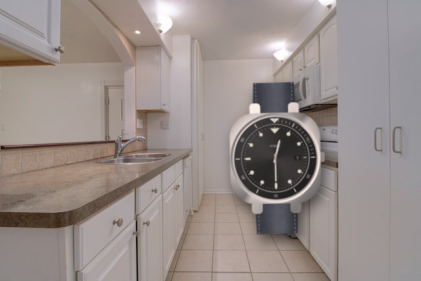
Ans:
h=12 m=30
